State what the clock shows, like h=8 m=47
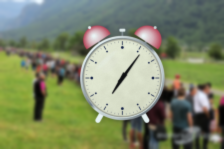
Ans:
h=7 m=6
